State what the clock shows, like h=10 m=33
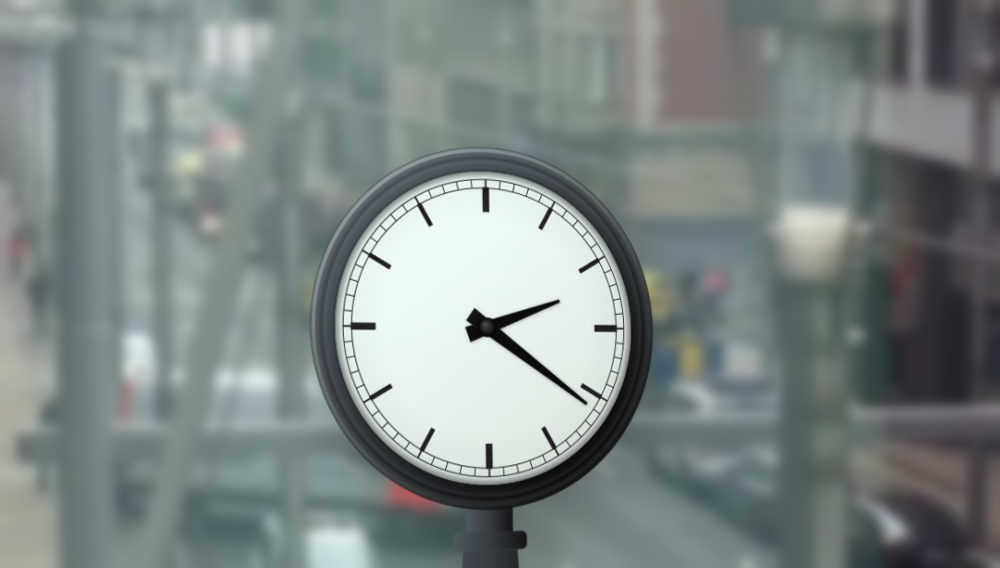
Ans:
h=2 m=21
